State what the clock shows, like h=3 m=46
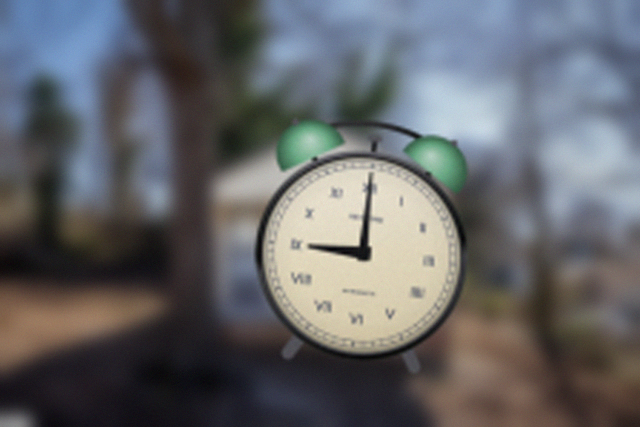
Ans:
h=9 m=0
